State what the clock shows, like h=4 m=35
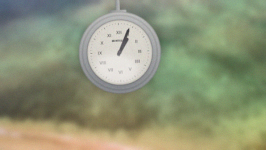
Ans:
h=1 m=4
